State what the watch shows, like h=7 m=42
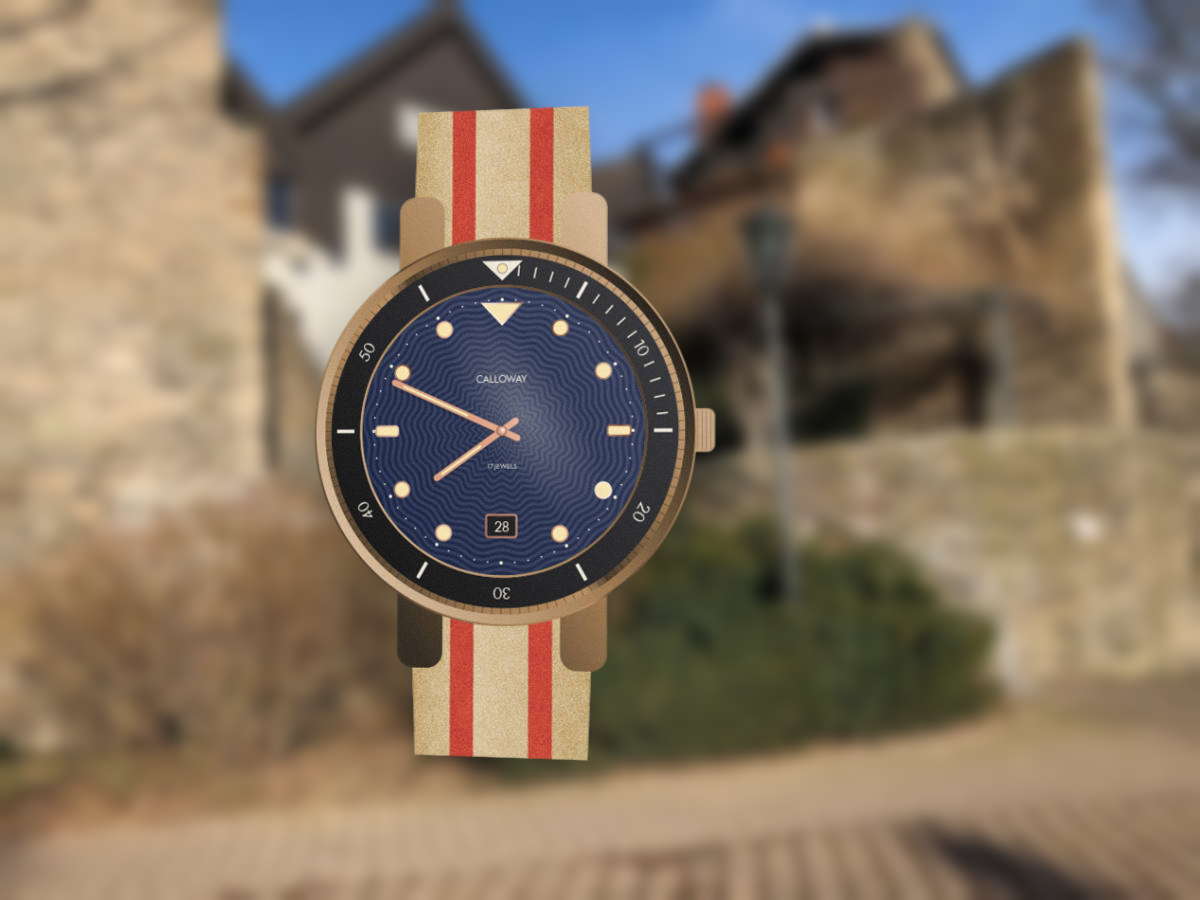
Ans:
h=7 m=49
